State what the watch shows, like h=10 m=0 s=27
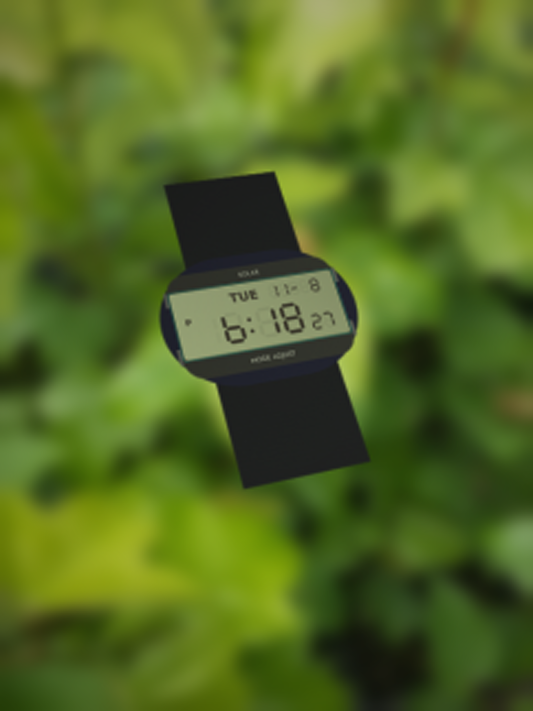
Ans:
h=6 m=18 s=27
